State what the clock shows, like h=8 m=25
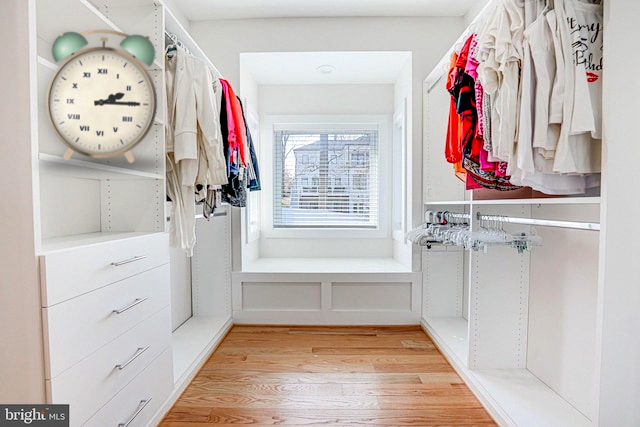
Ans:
h=2 m=15
